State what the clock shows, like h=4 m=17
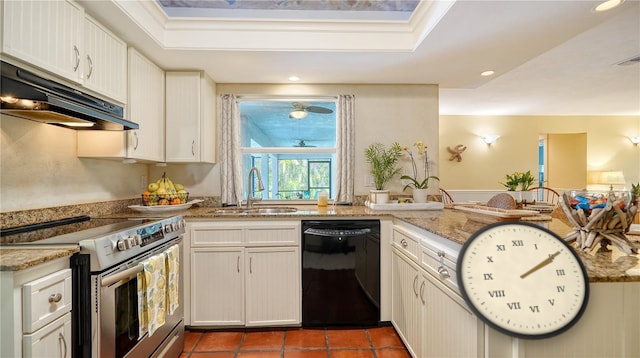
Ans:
h=2 m=10
